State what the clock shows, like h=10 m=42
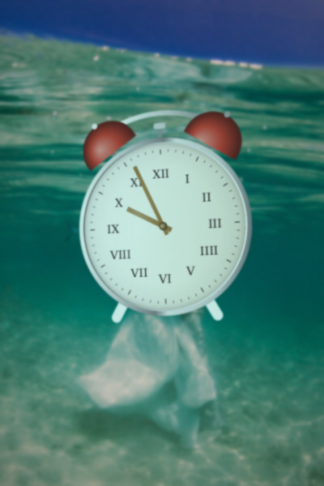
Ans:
h=9 m=56
